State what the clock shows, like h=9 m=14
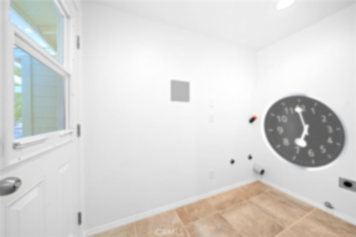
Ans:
h=6 m=59
